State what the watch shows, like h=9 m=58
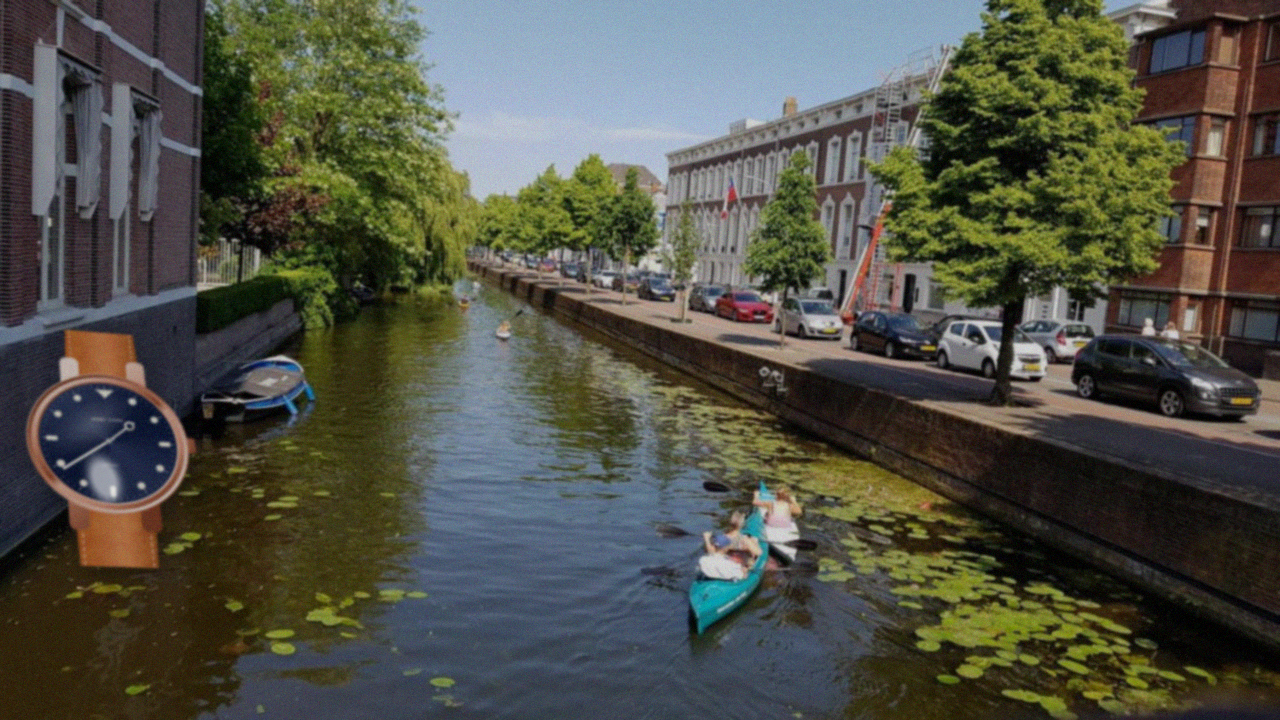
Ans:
h=1 m=39
